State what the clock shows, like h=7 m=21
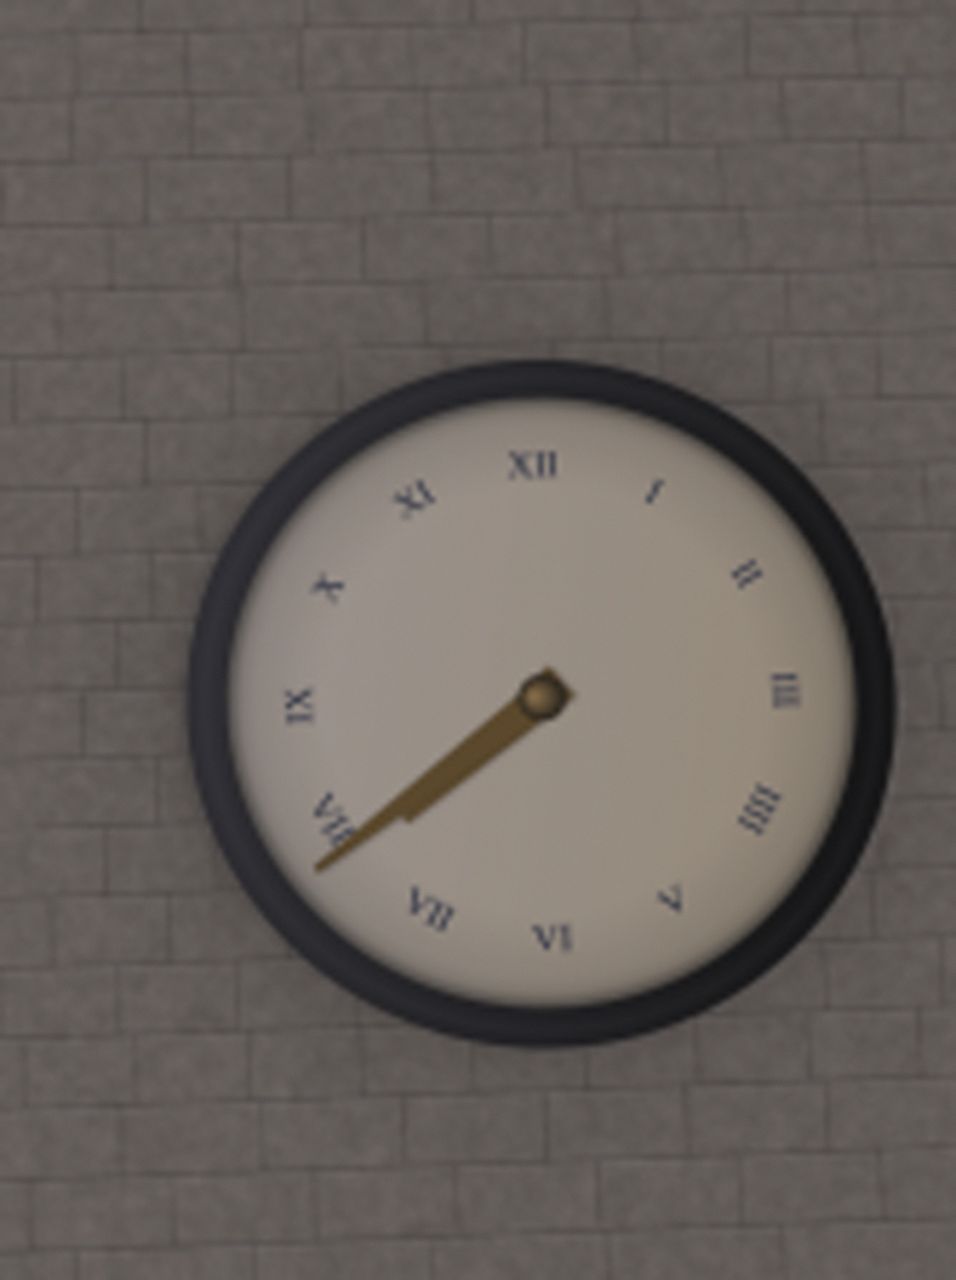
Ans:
h=7 m=39
